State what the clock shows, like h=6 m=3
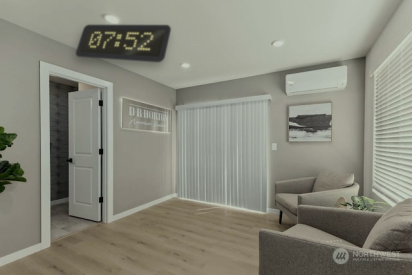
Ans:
h=7 m=52
